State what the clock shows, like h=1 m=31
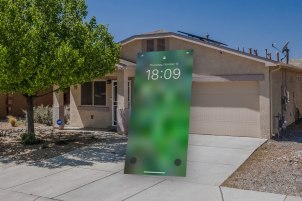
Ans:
h=18 m=9
